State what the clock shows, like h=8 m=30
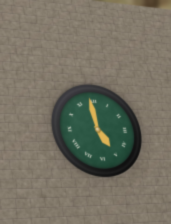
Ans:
h=4 m=59
